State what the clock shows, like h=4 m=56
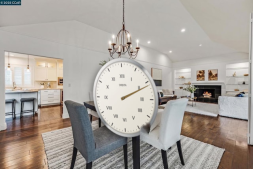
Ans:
h=2 m=11
